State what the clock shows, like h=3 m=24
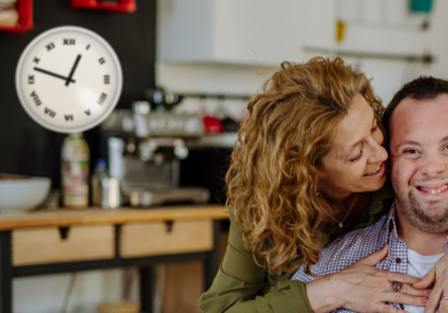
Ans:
h=12 m=48
